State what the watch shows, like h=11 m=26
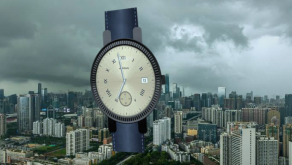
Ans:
h=6 m=58
